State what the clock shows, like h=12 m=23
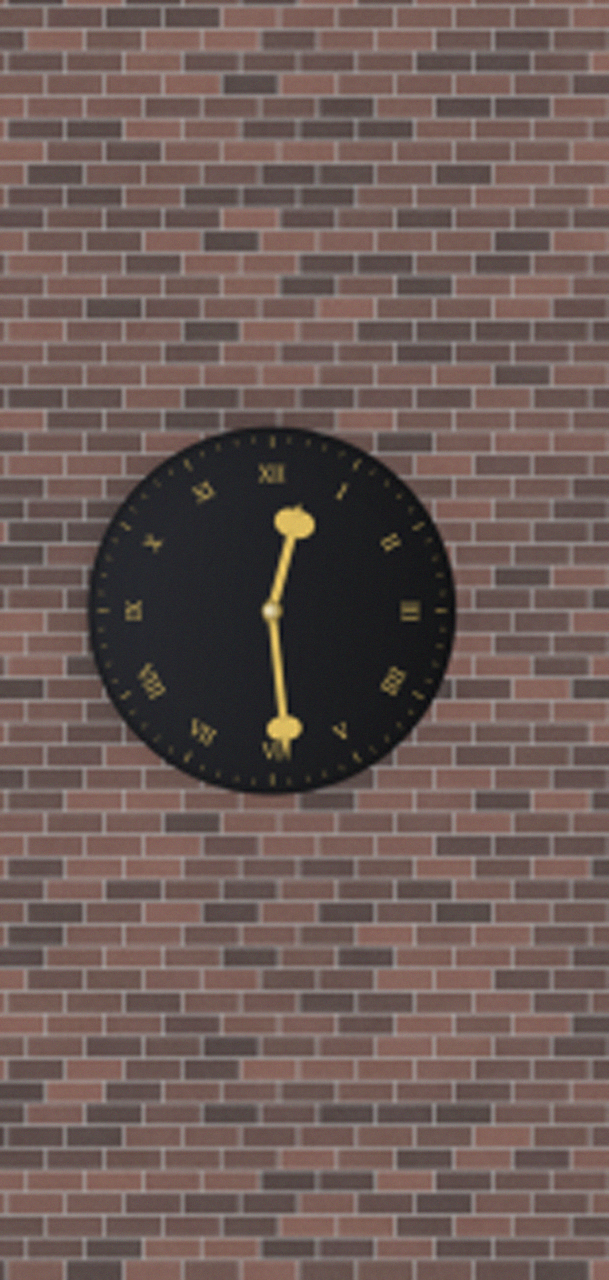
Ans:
h=12 m=29
